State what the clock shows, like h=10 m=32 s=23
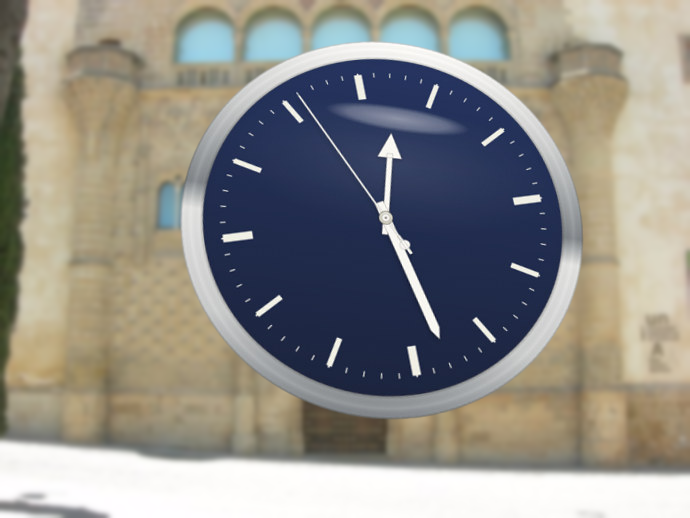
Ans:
h=12 m=27 s=56
